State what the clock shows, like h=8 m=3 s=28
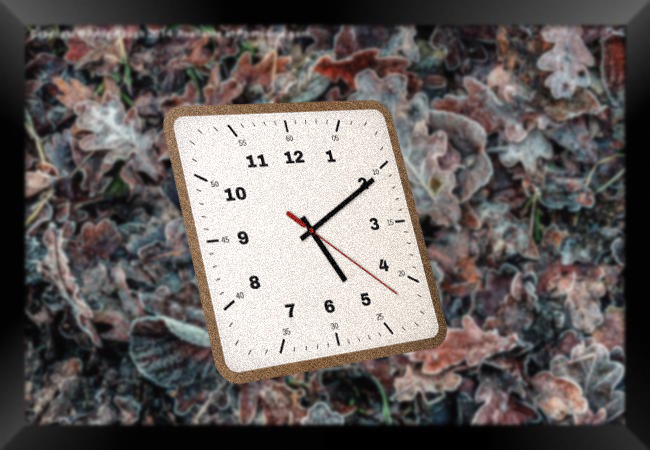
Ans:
h=5 m=10 s=22
